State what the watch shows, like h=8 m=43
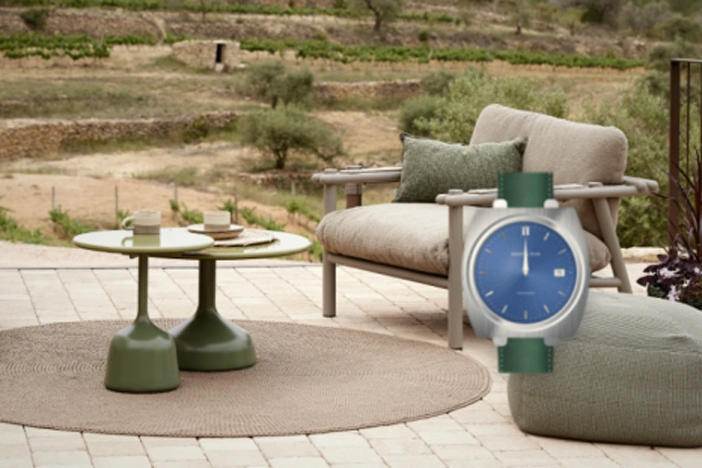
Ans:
h=12 m=0
